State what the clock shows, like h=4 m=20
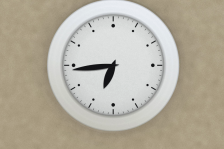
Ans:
h=6 m=44
